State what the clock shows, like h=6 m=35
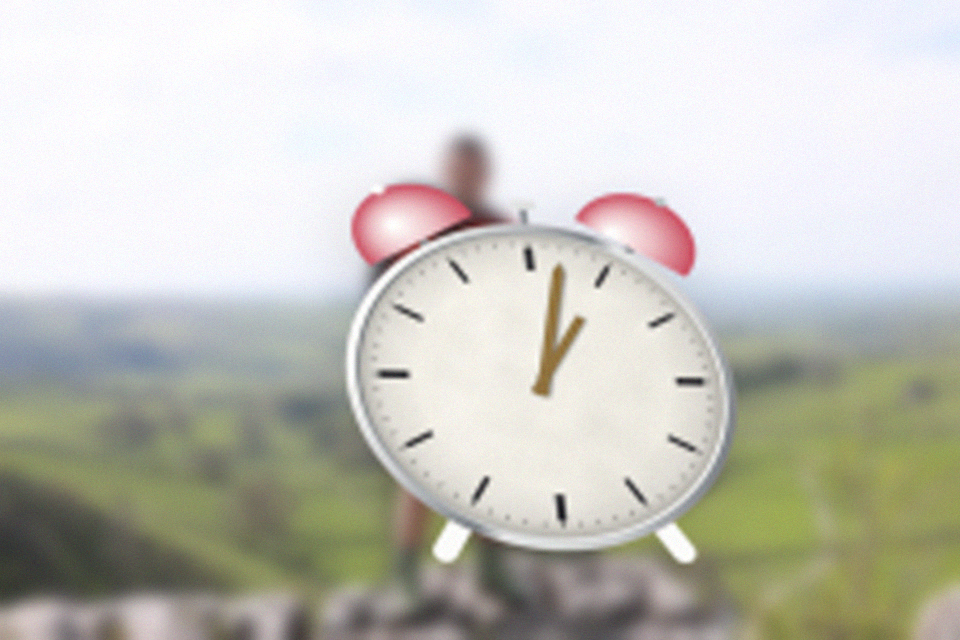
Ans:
h=1 m=2
